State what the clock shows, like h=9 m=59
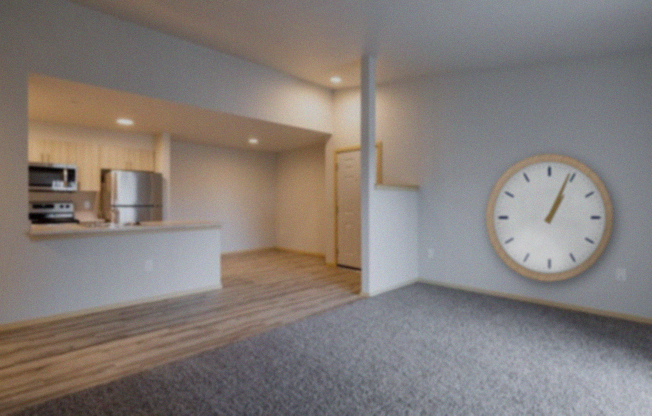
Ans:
h=1 m=4
